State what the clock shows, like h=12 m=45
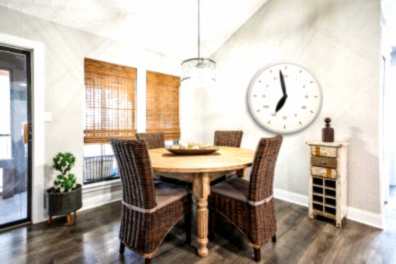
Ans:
h=6 m=58
